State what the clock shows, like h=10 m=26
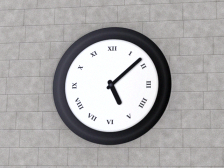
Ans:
h=5 m=8
